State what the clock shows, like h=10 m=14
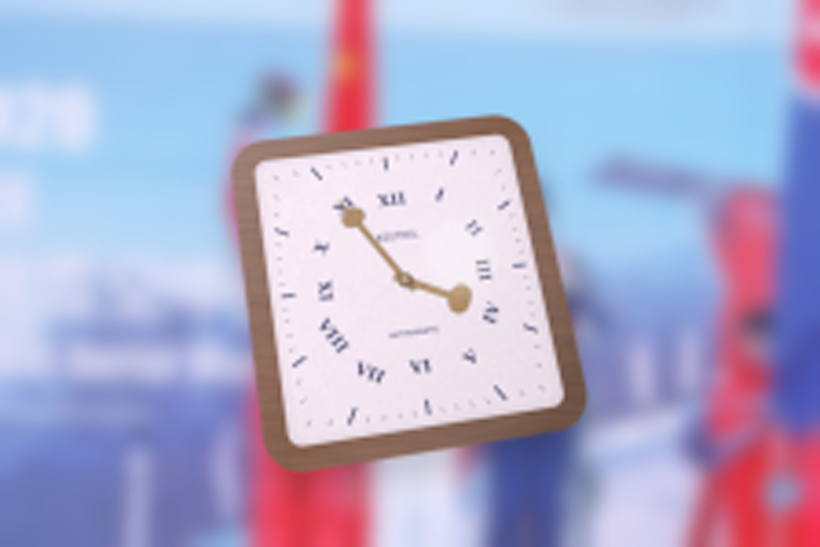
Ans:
h=3 m=55
